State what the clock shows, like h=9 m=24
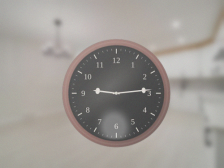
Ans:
h=9 m=14
